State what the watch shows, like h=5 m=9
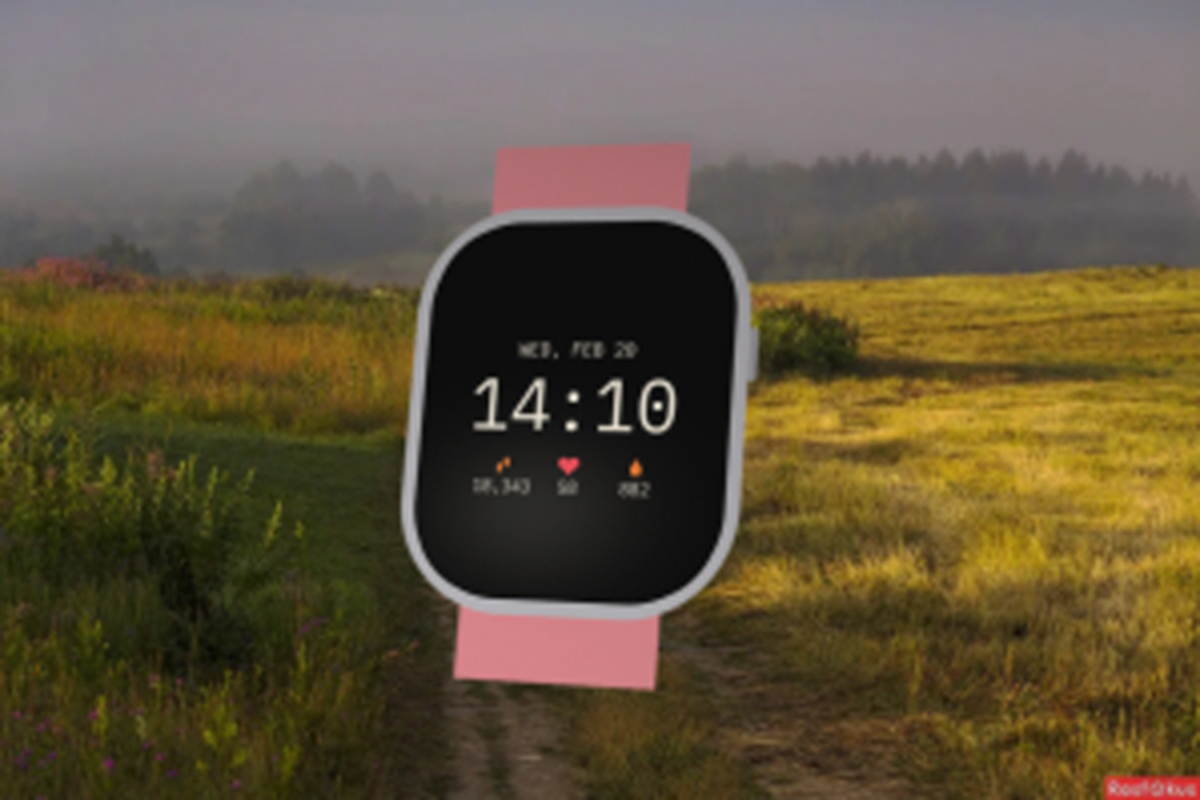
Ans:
h=14 m=10
